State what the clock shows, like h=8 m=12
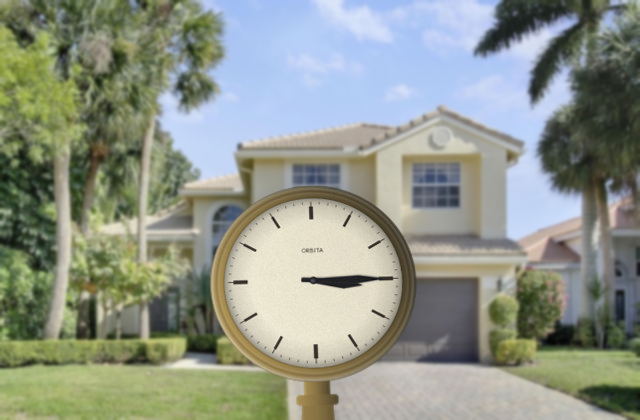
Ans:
h=3 m=15
